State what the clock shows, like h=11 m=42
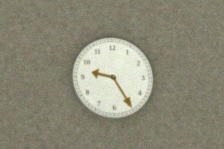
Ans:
h=9 m=25
